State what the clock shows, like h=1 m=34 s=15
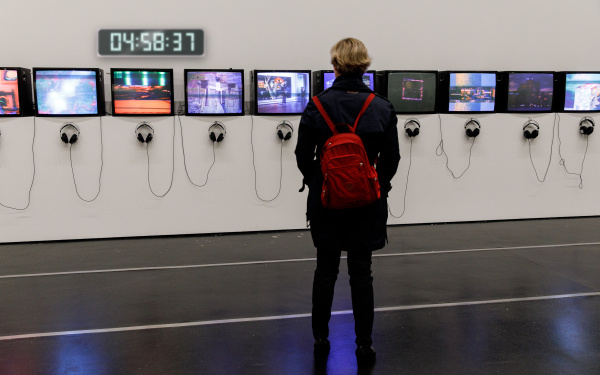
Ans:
h=4 m=58 s=37
